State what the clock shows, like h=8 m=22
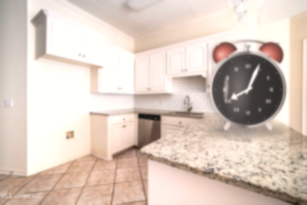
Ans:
h=8 m=4
